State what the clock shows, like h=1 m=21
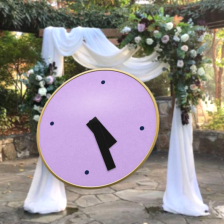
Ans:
h=4 m=25
